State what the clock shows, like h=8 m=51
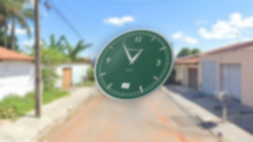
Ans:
h=12 m=54
